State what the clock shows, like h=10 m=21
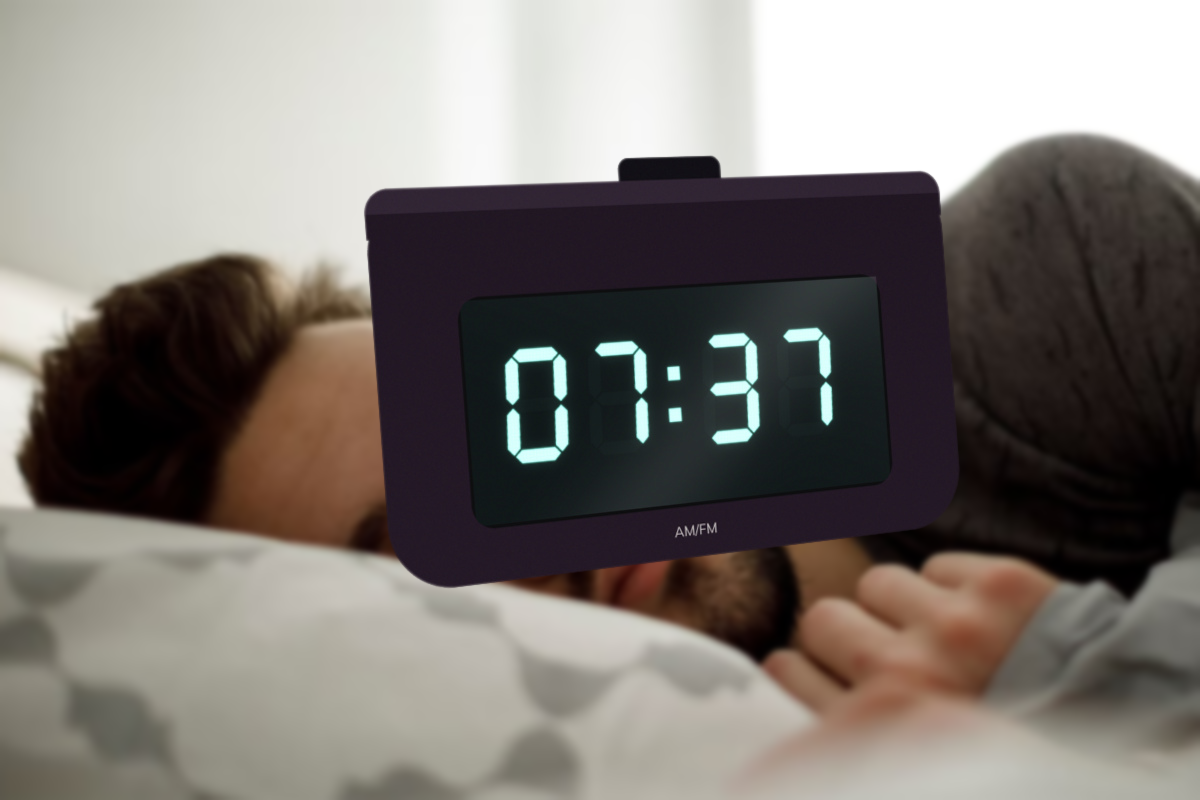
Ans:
h=7 m=37
